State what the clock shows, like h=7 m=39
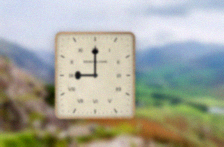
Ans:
h=9 m=0
